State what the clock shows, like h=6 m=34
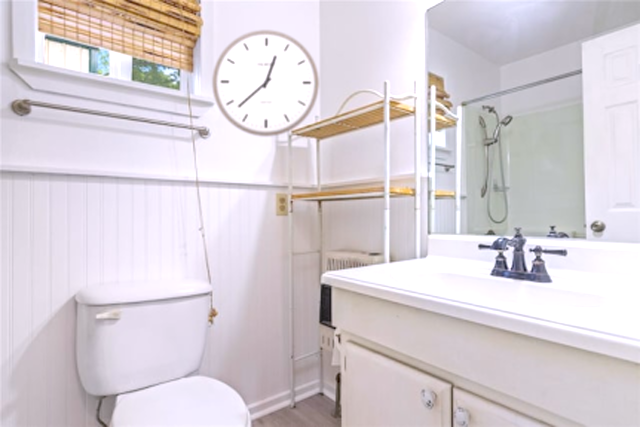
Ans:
h=12 m=38
